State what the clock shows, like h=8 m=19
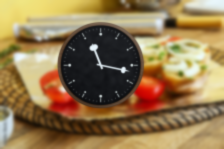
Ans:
h=11 m=17
